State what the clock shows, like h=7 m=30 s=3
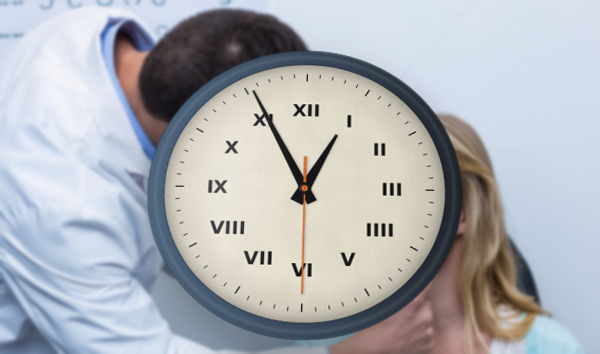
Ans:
h=12 m=55 s=30
